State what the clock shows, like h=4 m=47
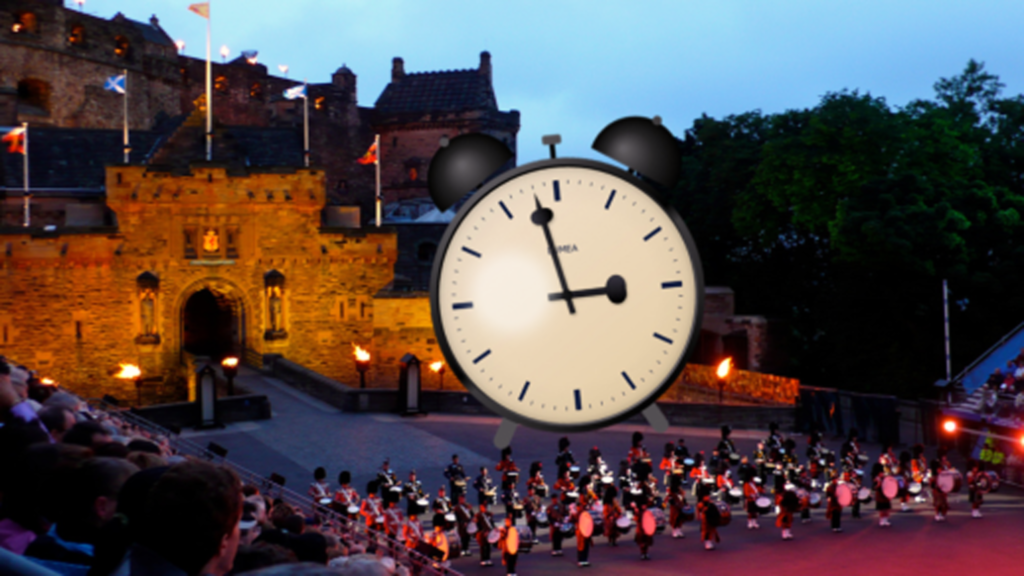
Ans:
h=2 m=58
